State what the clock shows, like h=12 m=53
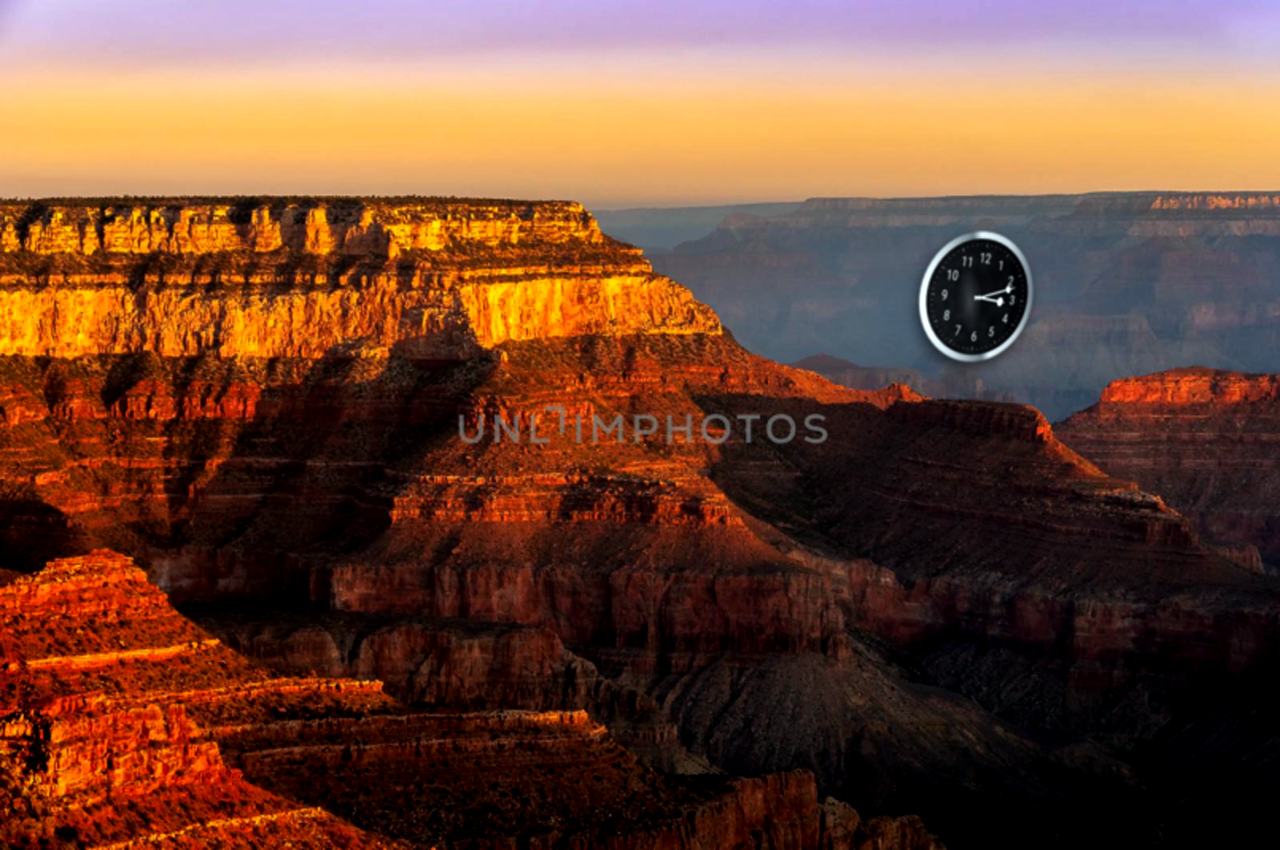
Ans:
h=3 m=12
